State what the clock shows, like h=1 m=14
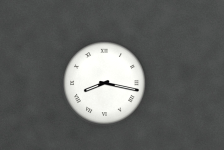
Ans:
h=8 m=17
